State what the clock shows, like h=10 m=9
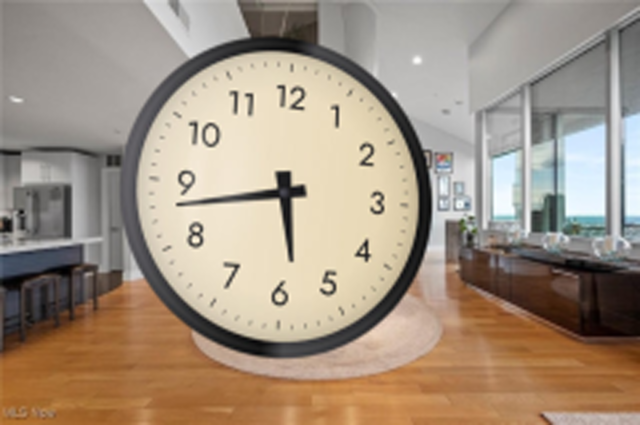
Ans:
h=5 m=43
